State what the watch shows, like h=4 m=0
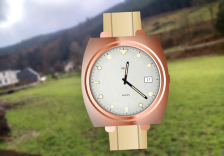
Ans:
h=12 m=22
